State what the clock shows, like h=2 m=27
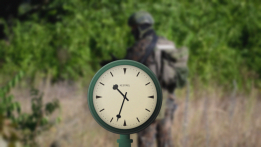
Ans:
h=10 m=33
